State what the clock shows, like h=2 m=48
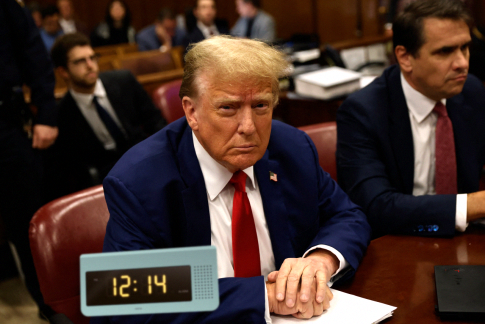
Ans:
h=12 m=14
